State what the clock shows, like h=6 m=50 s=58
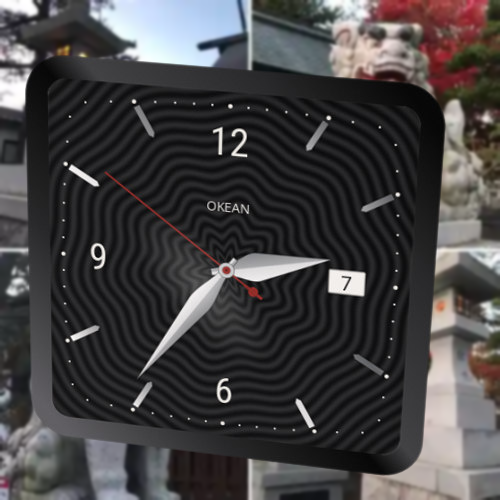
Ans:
h=2 m=35 s=51
